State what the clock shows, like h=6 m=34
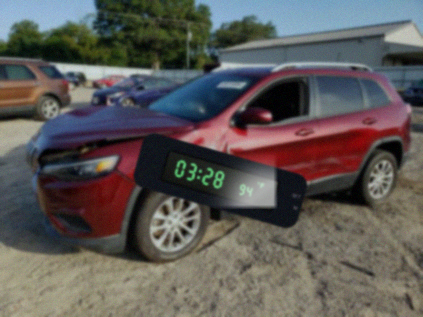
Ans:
h=3 m=28
